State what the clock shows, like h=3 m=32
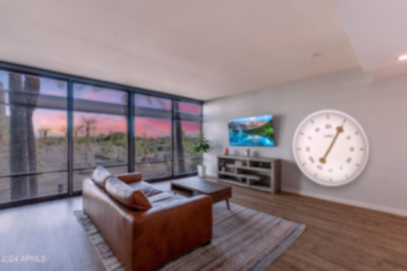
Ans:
h=7 m=5
